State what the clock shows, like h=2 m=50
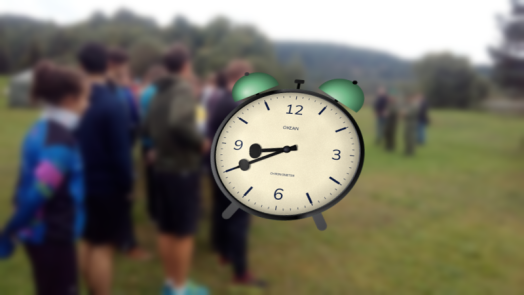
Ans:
h=8 m=40
